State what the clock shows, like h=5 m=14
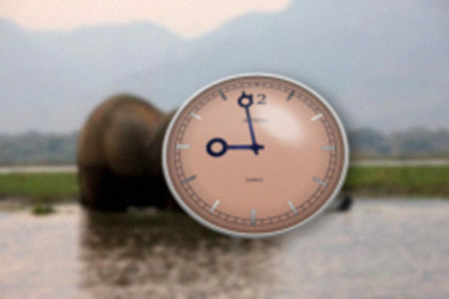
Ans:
h=8 m=58
